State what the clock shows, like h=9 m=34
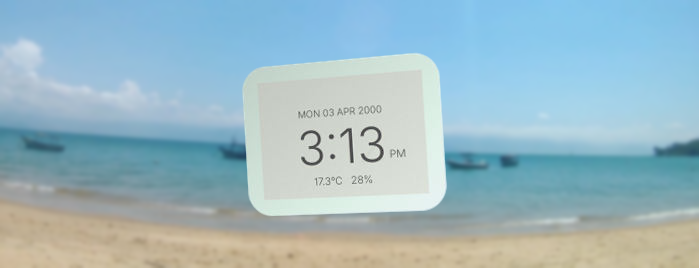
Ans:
h=3 m=13
